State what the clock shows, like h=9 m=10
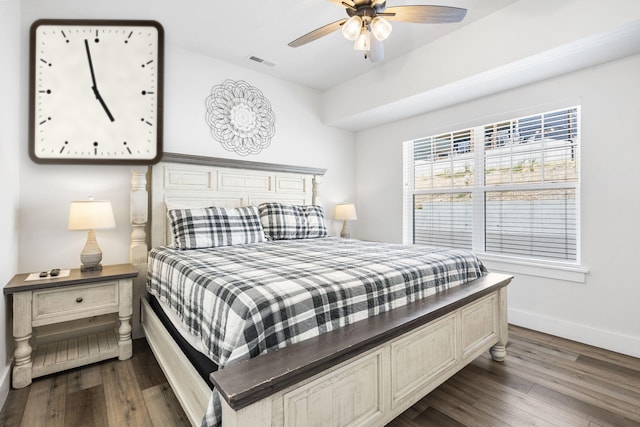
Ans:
h=4 m=58
